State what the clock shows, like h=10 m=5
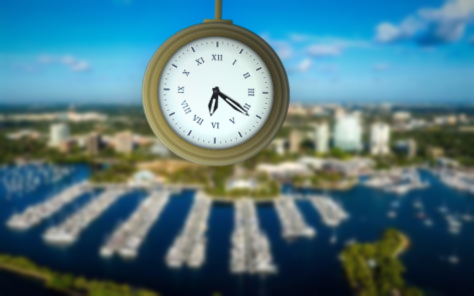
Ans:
h=6 m=21
